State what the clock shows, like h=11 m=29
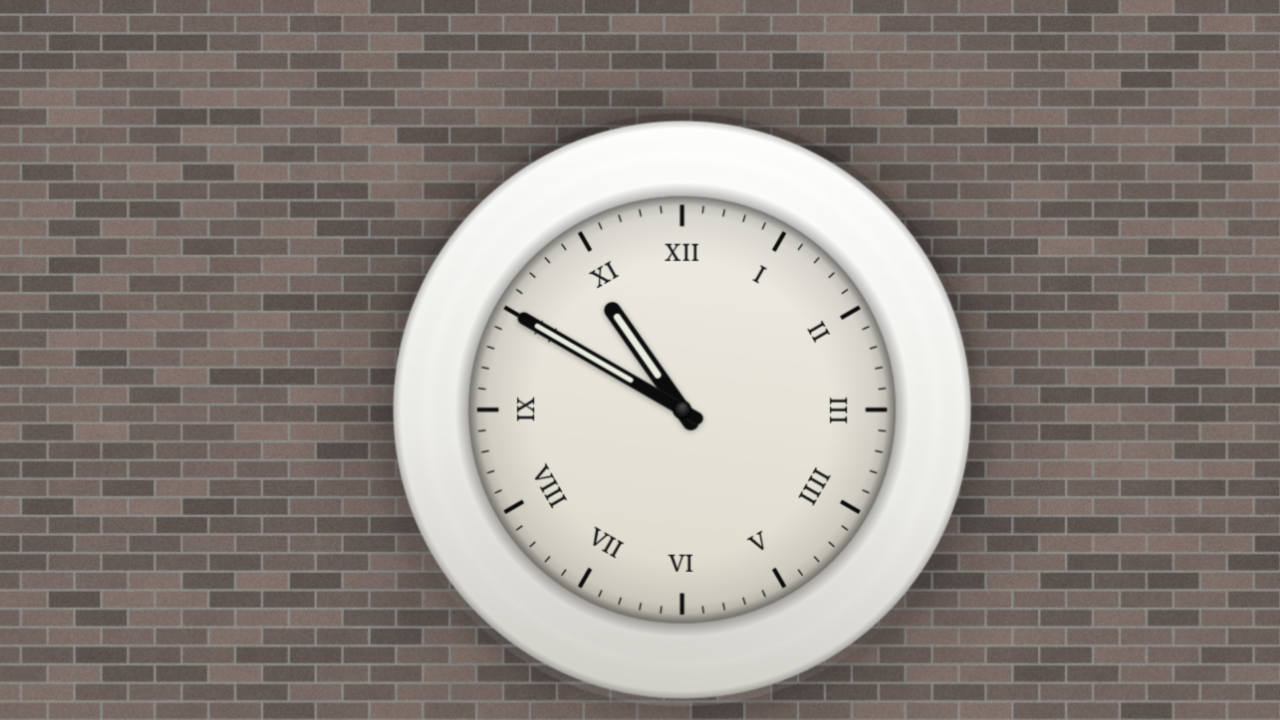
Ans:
h=10 m=50
